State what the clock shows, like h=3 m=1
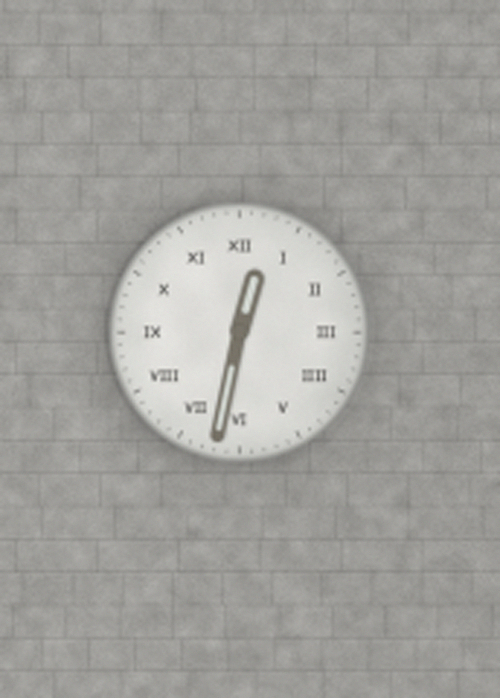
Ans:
h=12 m=32
